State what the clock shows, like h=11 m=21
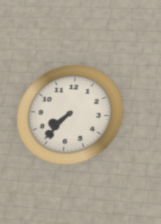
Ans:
h=7 m=36
